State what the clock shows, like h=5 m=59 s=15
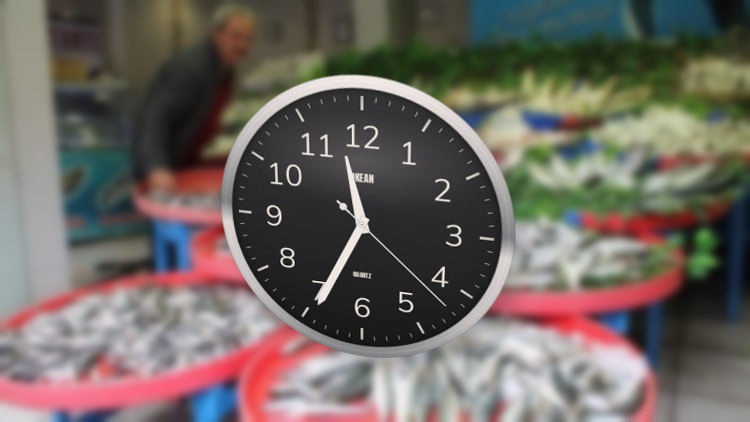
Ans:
h=11 m=34 s=22
